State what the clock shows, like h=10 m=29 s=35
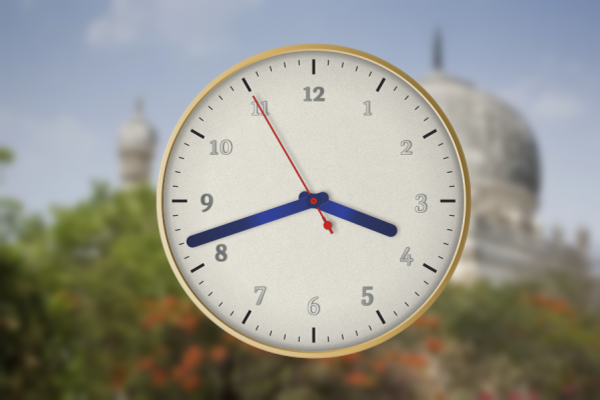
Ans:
h=3 m=41 s=55
